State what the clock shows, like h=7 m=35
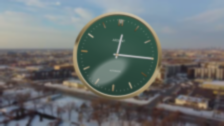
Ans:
h=12 m=15
